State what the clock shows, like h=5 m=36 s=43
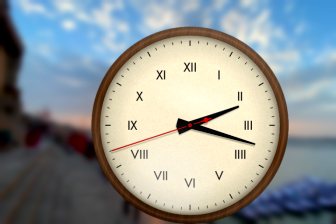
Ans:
h=2 m=17 s=42
